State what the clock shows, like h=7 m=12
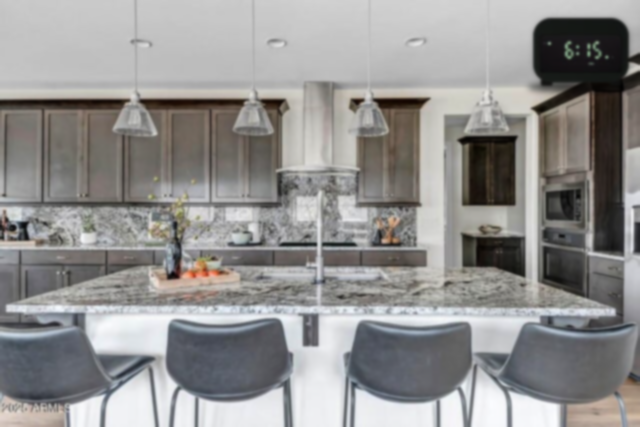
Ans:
h=6 m=15
